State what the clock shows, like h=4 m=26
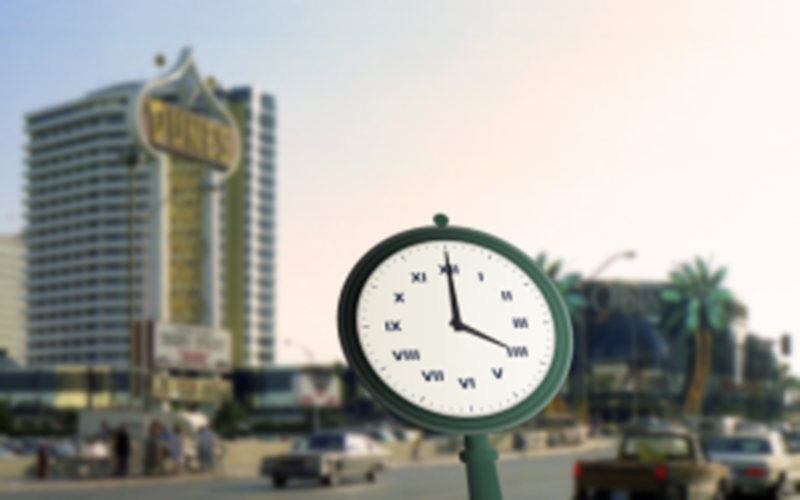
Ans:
h=4 m=0
